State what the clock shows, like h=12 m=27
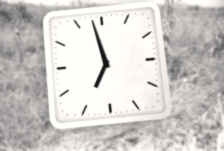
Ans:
h=6 m=58
